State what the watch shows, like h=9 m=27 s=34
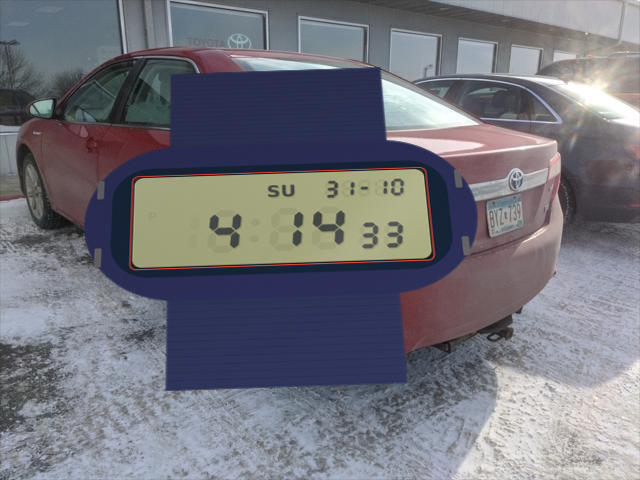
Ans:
h=4 m=14 s=33
